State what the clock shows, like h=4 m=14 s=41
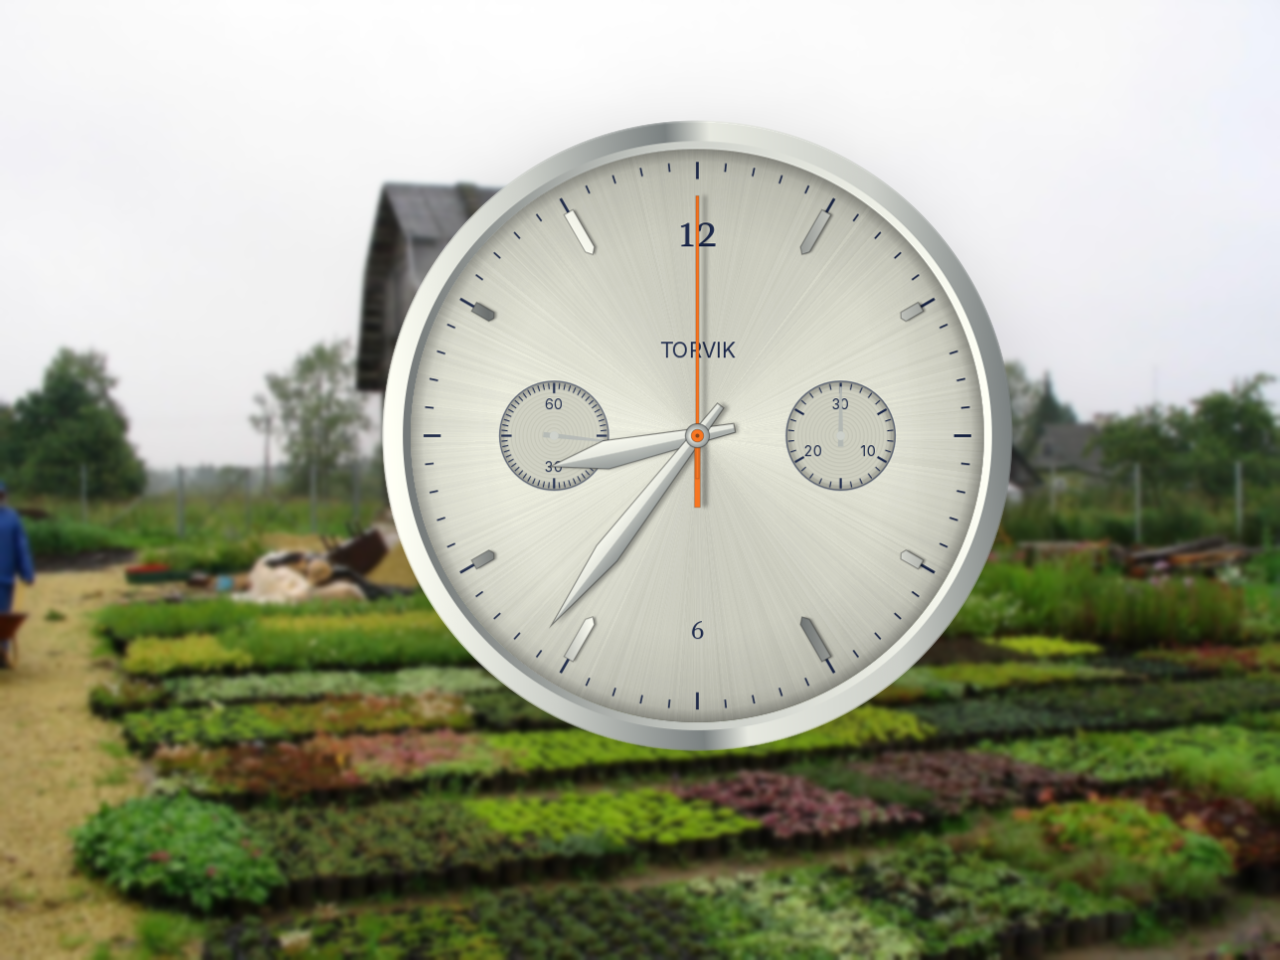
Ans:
h=8 m=36 s=16
